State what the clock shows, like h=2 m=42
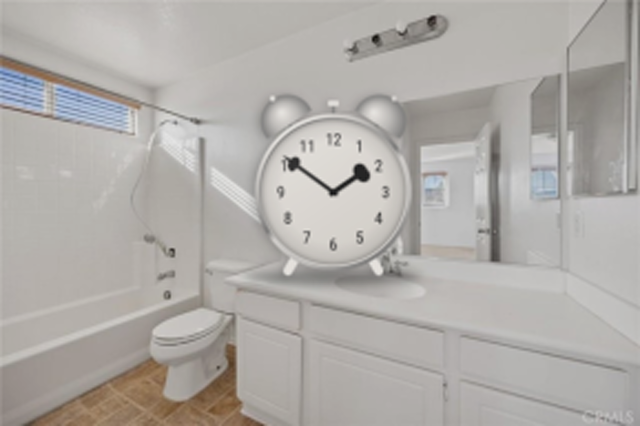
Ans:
h=1 m=51
